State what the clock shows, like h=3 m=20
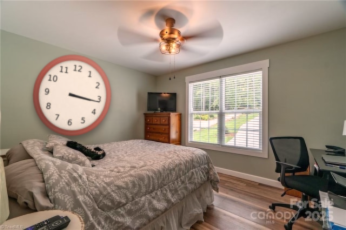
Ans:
h=3 m=16
